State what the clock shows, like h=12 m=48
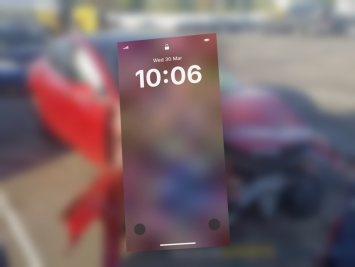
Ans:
h=10 m=6
